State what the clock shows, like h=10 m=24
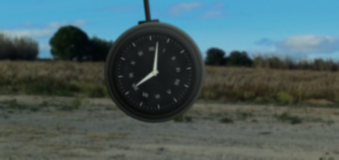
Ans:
h=8 m=2
